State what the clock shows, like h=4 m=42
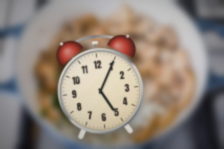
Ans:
h=5 m=5
